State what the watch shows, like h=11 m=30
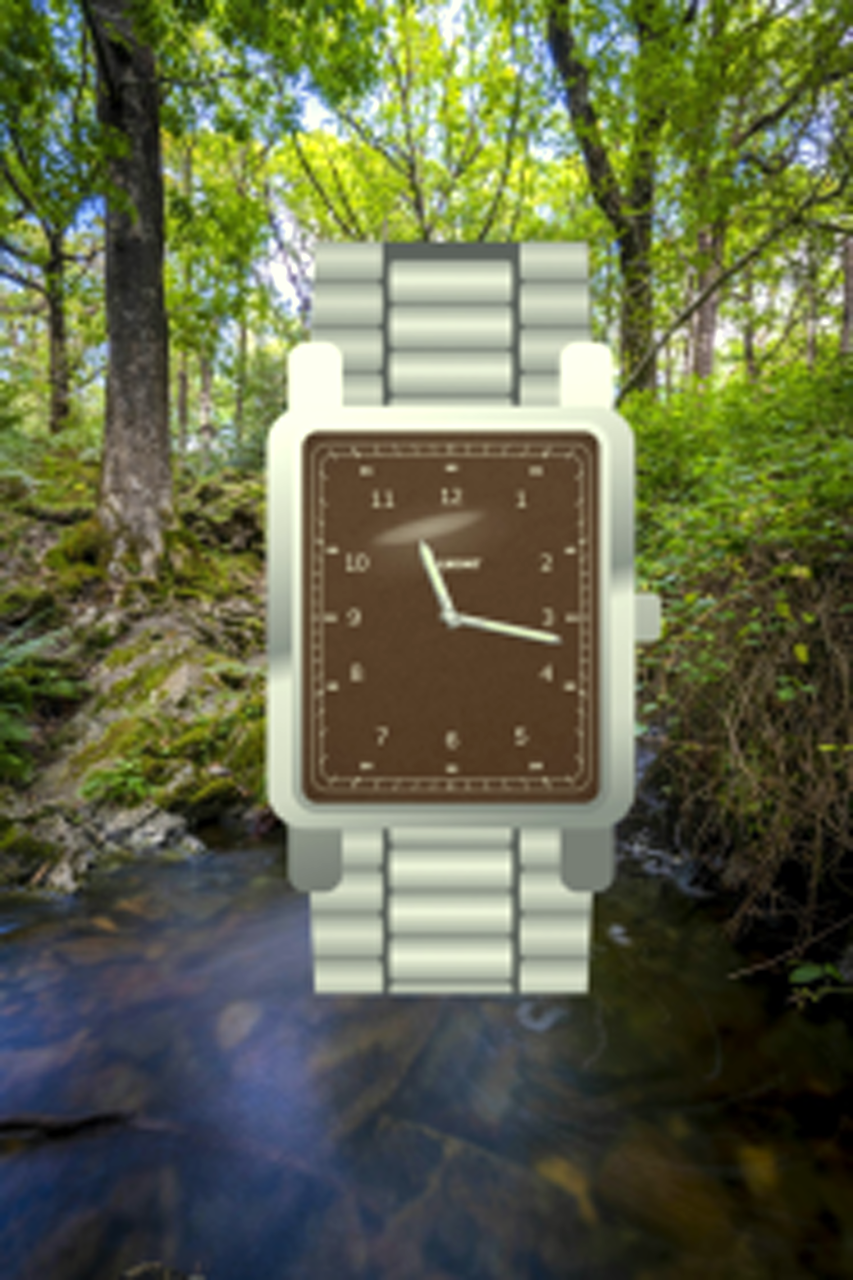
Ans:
h=11 m=17
